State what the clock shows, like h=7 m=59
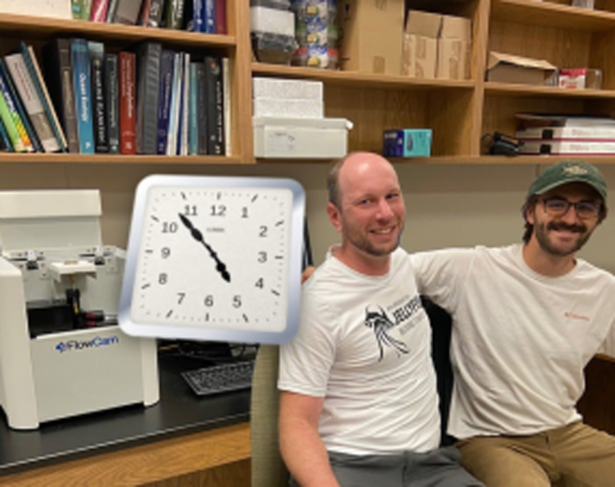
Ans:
h=4 m=53
